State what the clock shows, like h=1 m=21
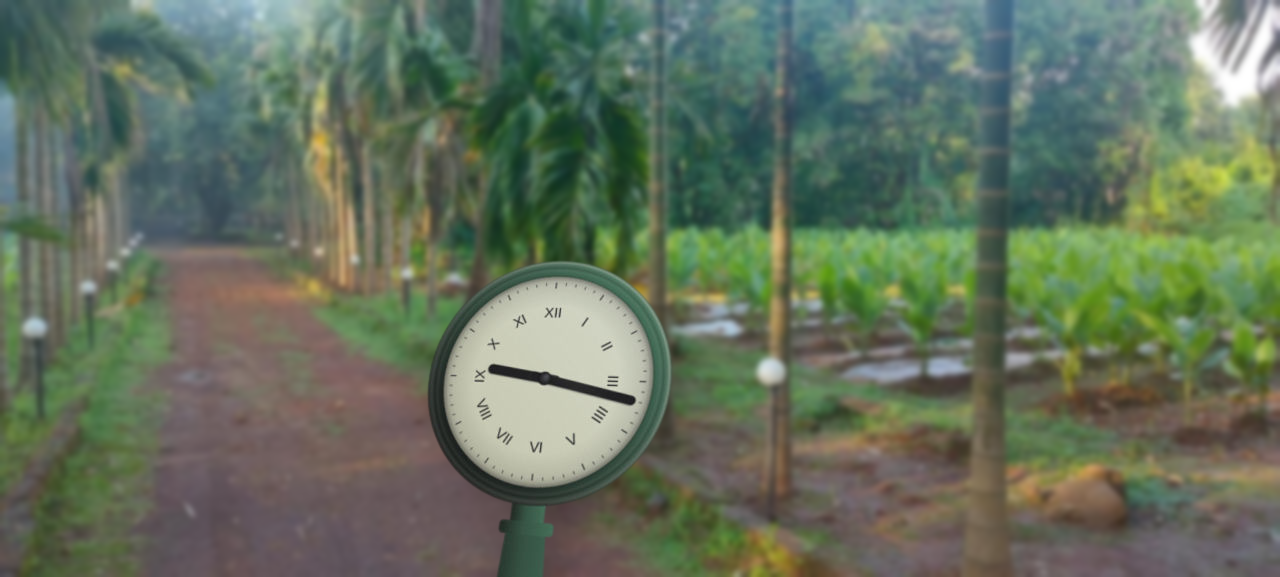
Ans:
h=9 m=17
